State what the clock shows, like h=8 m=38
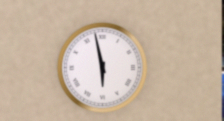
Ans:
h=5 m=58
